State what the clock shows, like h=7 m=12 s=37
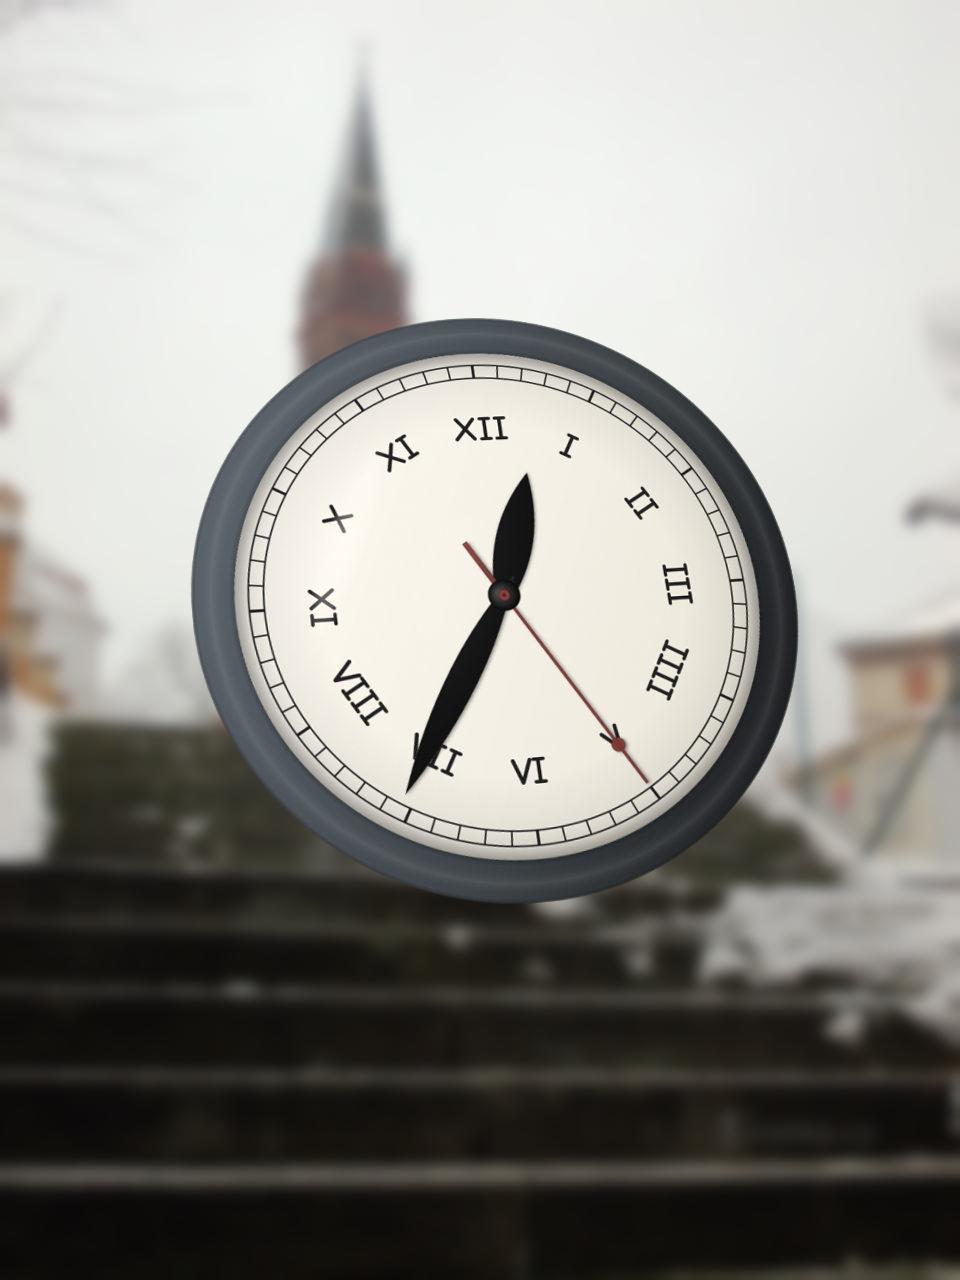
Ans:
h=12 m=35 s=25
